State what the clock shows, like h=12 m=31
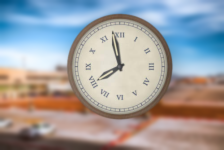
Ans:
h=7 m=58
